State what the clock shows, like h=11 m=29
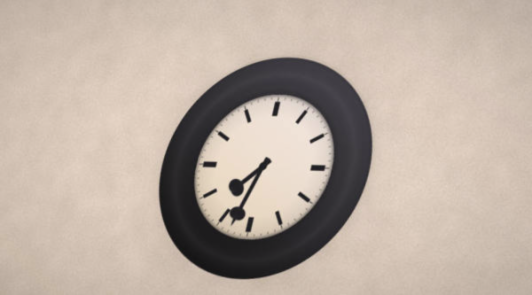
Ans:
h=7 m=33
